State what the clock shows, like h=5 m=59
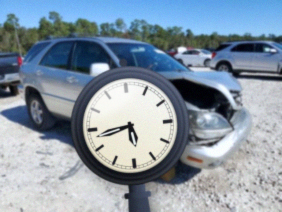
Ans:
h=5 m=43
